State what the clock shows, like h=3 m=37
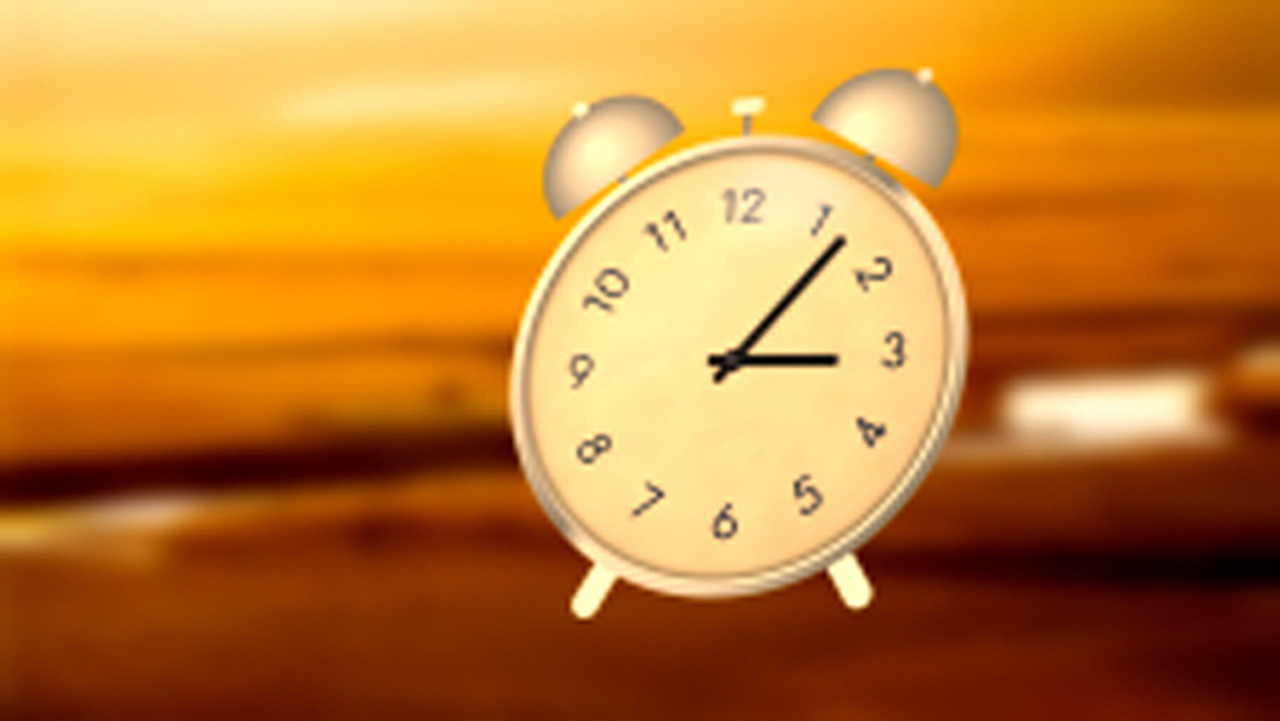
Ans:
h=3 m=7
